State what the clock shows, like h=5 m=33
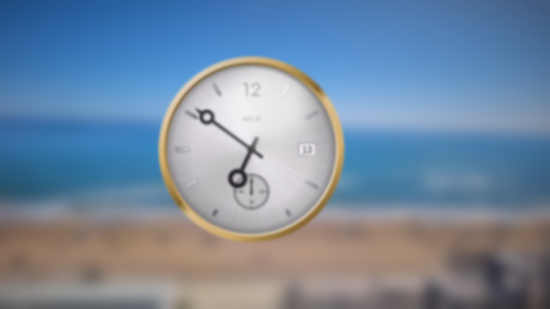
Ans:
h=6 m=51
